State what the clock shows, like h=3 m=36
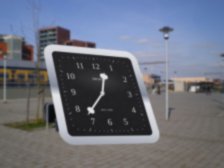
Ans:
h=12 m=37
